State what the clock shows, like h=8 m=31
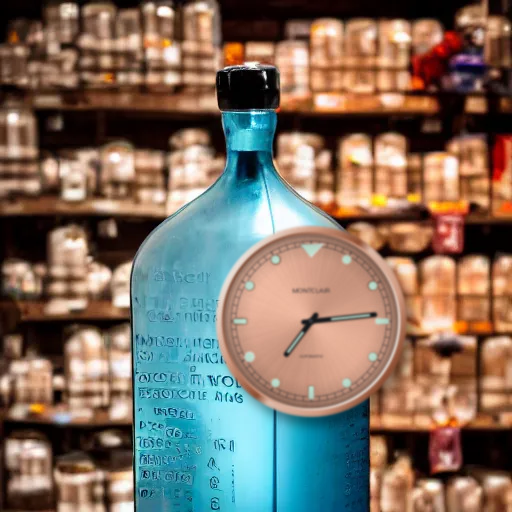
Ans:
h=7 m=14
